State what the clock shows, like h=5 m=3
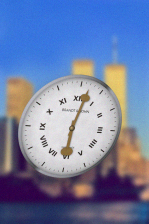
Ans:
h=6 m=2
